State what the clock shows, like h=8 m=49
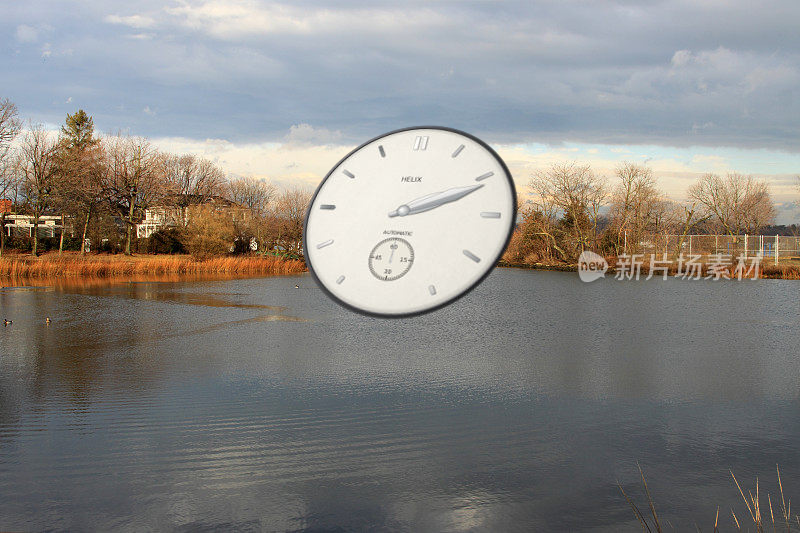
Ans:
h=2 m=11
